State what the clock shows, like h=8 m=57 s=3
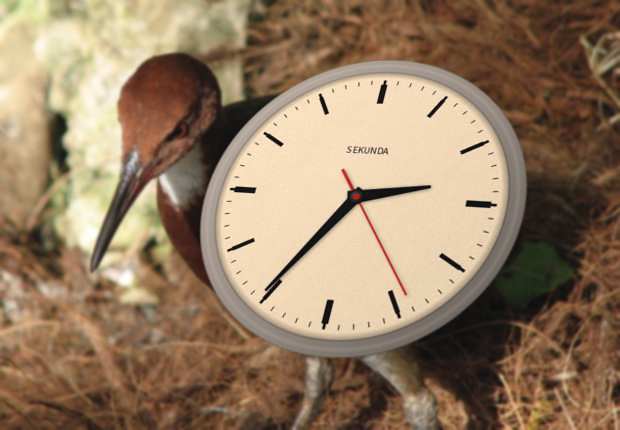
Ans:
h=2 m=35 s=24
